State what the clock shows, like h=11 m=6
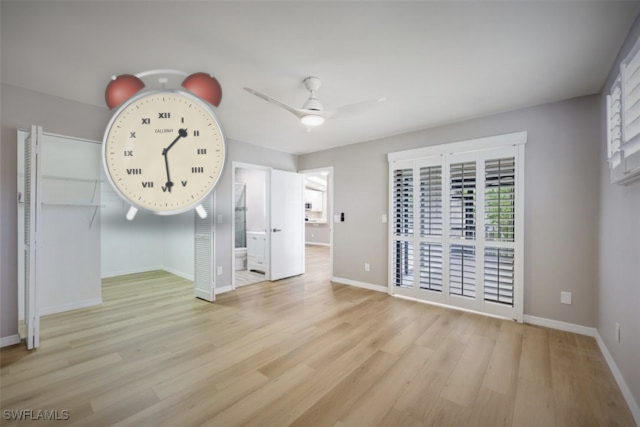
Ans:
h=1 m=29
